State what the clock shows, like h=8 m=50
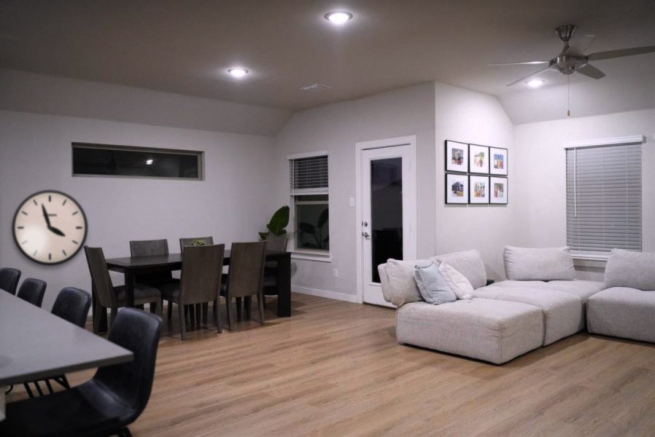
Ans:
h=3 m=57
